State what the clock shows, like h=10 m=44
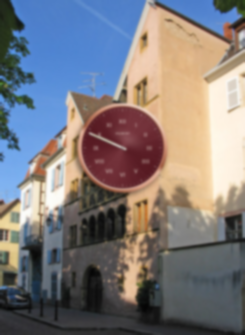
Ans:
h=9 m=49
